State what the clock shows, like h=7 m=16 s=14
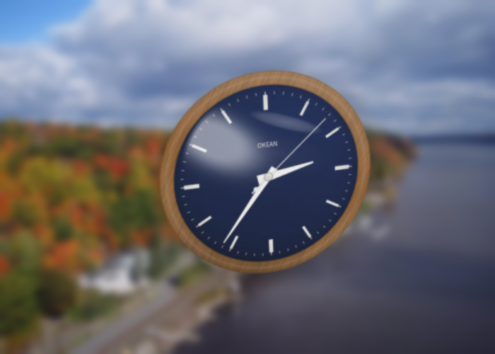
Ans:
h=2 m=36 s=8
